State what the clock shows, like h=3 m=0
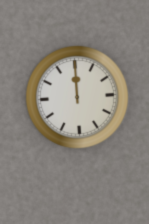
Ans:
h=12 m=0
